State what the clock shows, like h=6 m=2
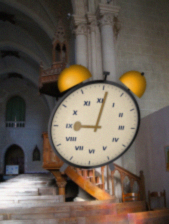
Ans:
h=9 m=1
